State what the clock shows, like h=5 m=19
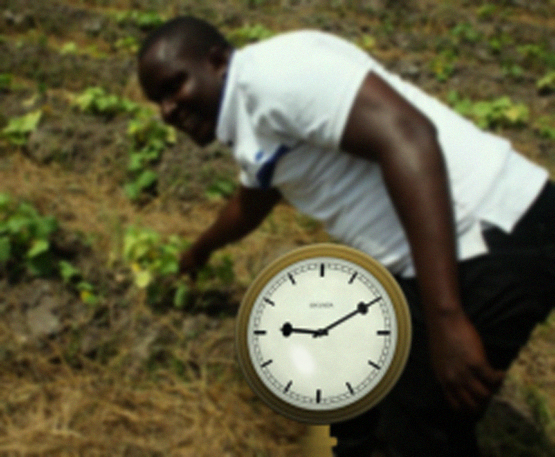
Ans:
h=9 m=10
